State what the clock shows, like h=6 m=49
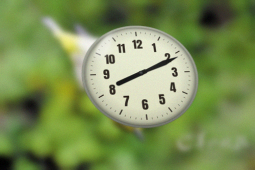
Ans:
h=8 m=11
